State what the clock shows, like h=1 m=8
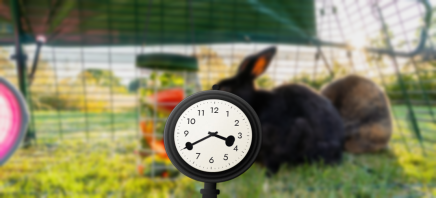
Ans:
h=3 m=40
